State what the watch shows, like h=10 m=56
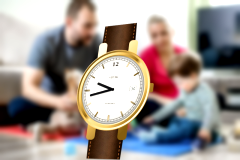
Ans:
h=9 m=43
